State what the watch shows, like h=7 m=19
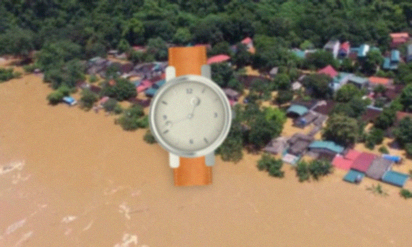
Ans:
h=12 m=42
